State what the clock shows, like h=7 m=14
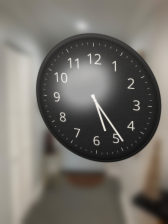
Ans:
h=5 m=24
